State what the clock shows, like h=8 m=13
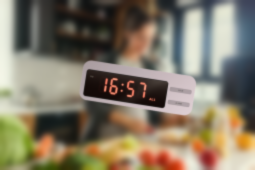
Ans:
h=16 m=57
